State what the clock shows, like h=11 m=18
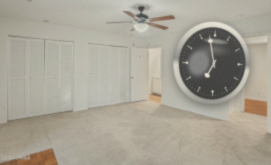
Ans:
h=6 m=58
